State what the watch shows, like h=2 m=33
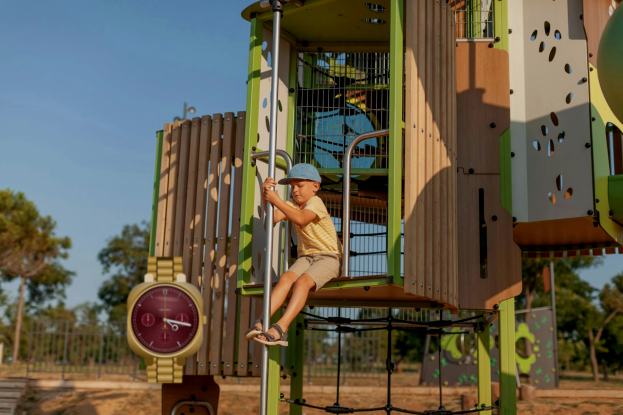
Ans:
h=4 m=17
